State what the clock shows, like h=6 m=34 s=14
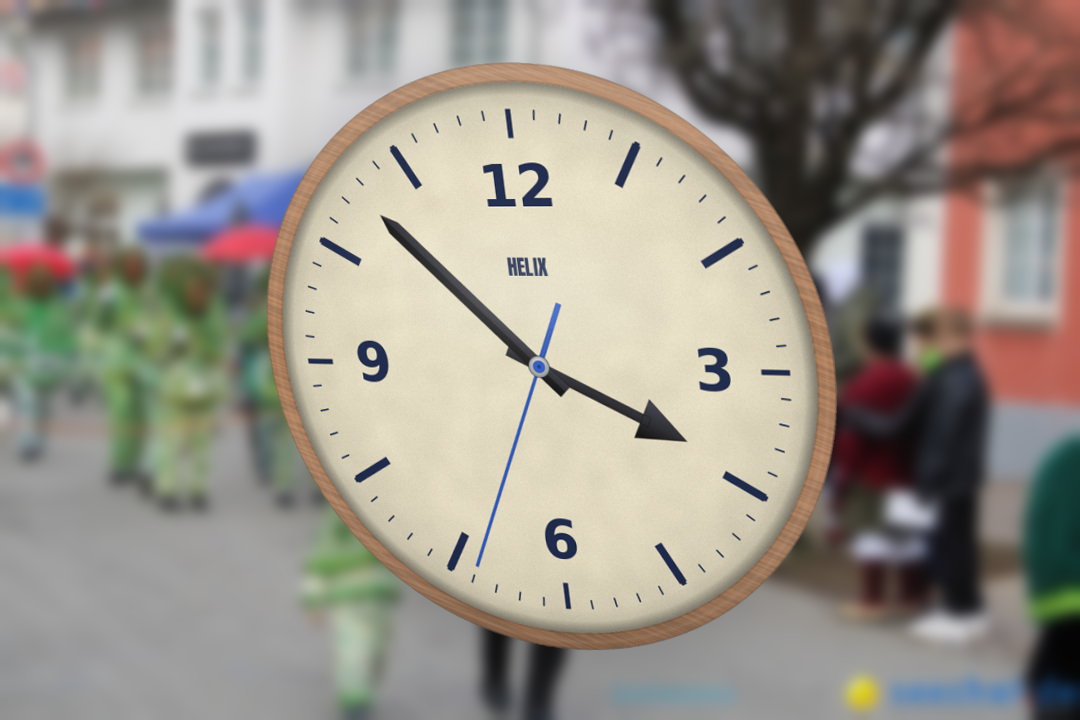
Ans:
h=3 m=52 s=34
